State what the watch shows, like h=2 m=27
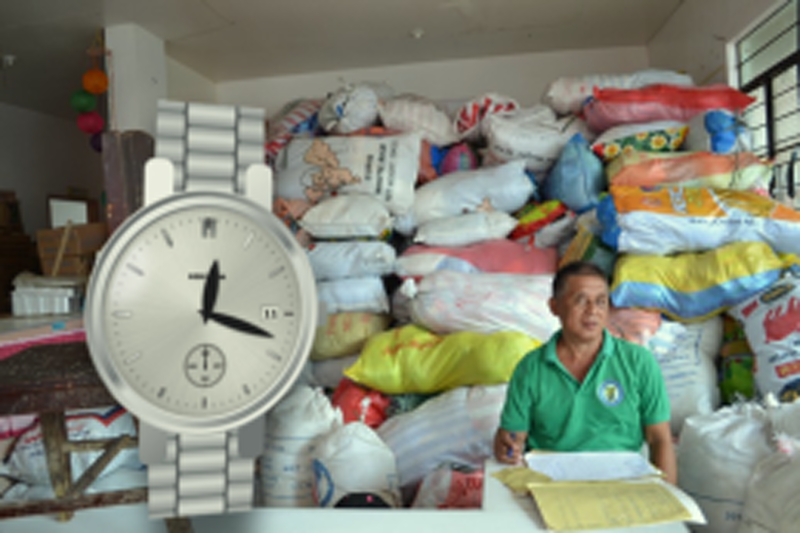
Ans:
h=12 m=18
